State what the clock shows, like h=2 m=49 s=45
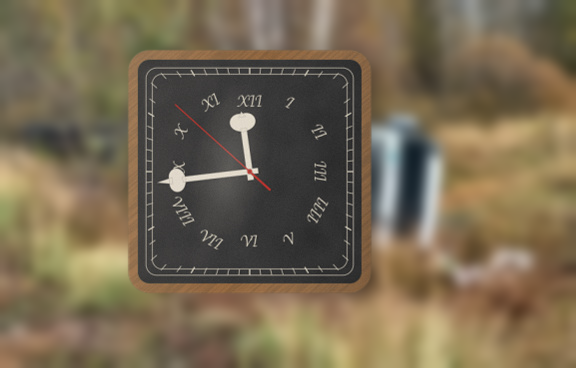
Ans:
h=11 m=43 s=52
